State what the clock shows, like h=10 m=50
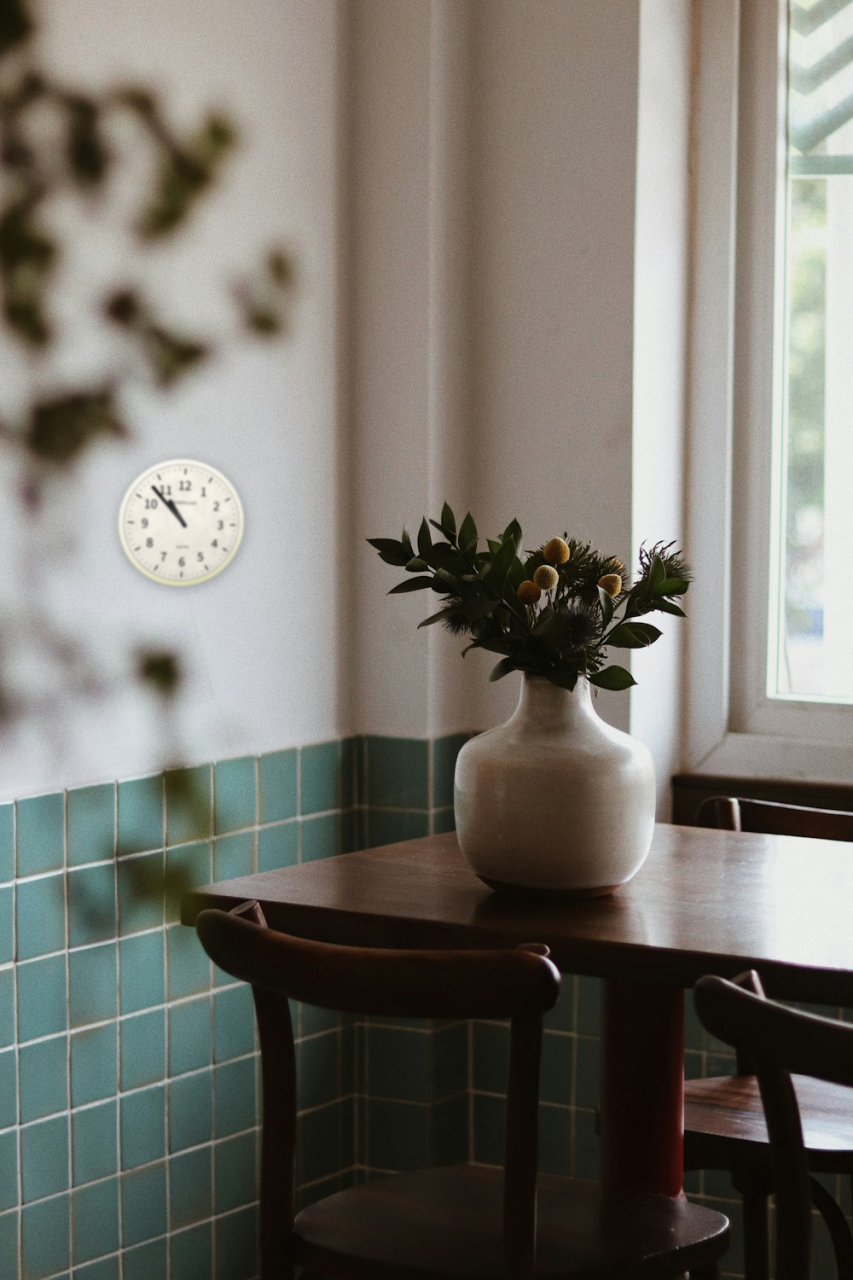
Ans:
h=10 m=53
